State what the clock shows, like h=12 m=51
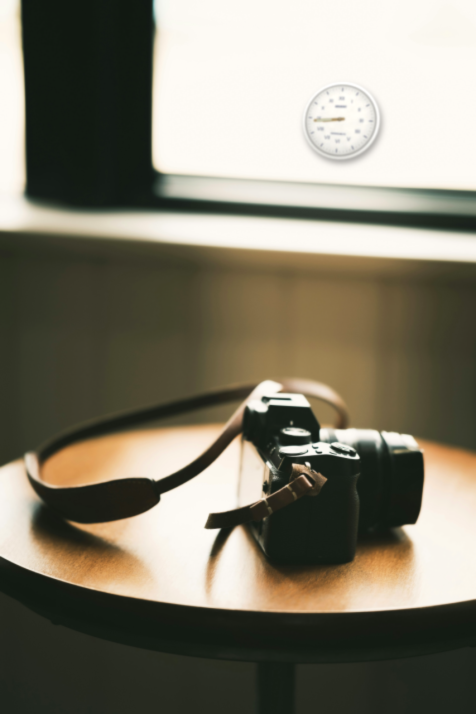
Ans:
h=8 m=44
